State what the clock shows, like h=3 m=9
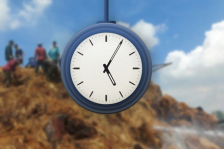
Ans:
h=5 m=5
